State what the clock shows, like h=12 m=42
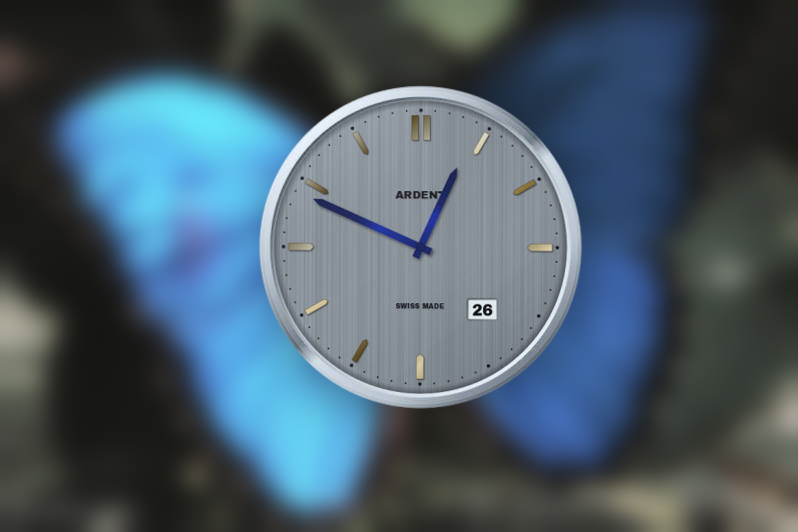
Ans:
h=12 m=49
